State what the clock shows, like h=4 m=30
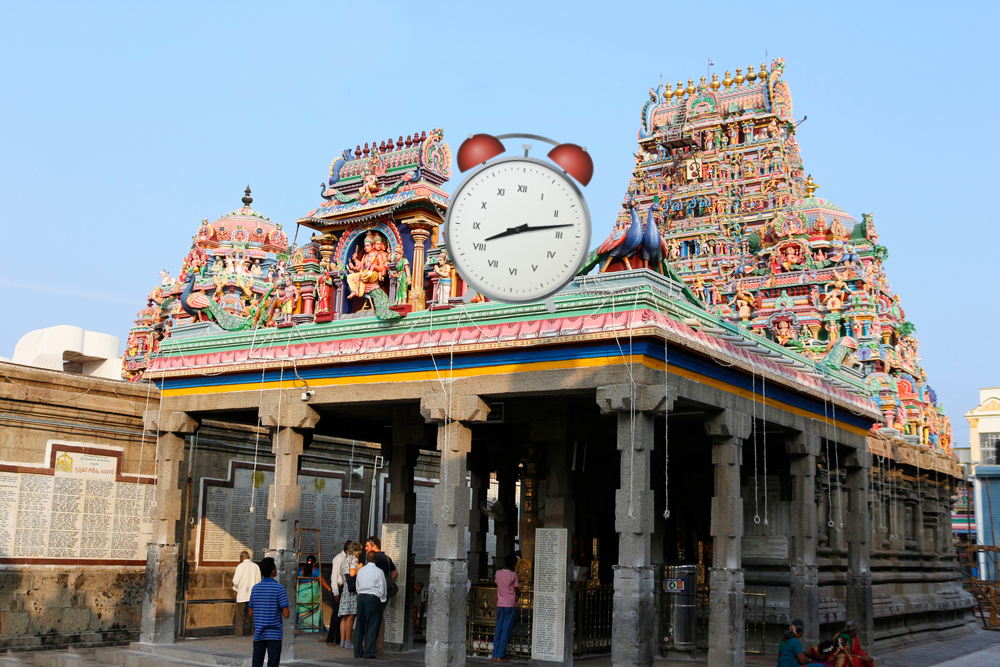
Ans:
h=8 m=13
